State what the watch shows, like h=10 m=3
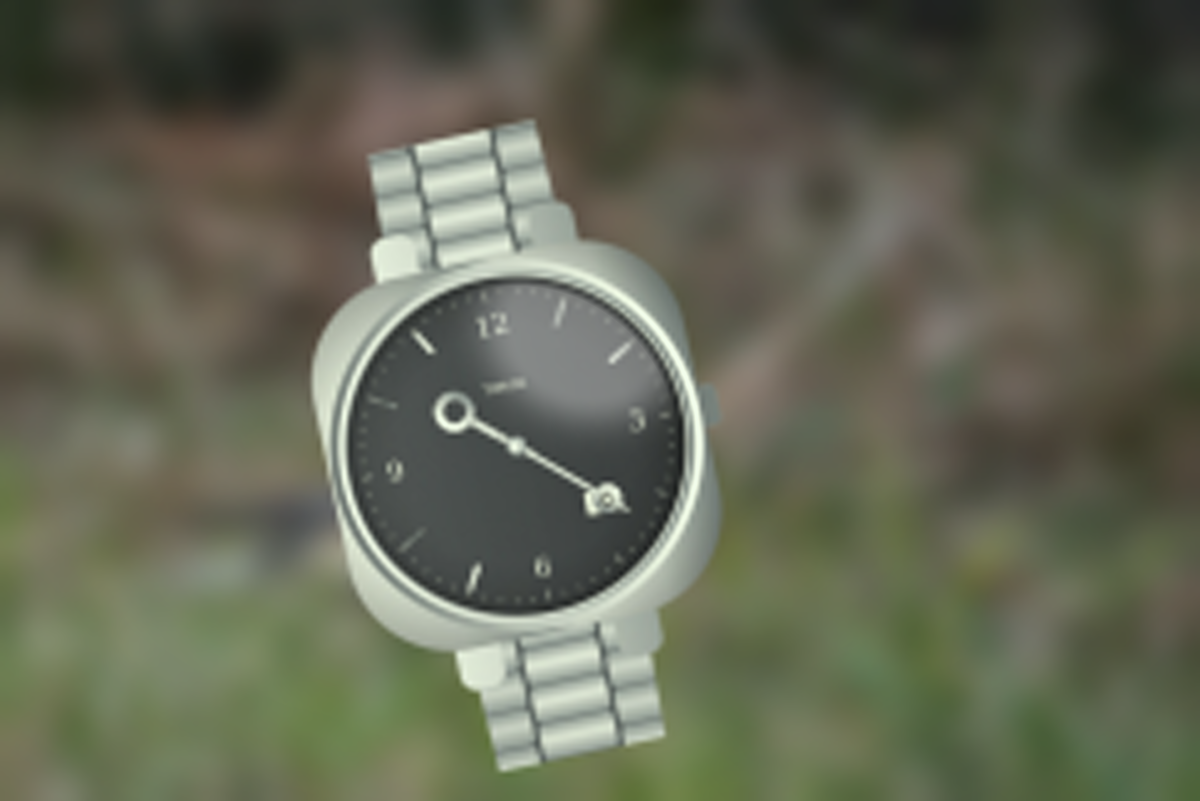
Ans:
h=10 m=22
